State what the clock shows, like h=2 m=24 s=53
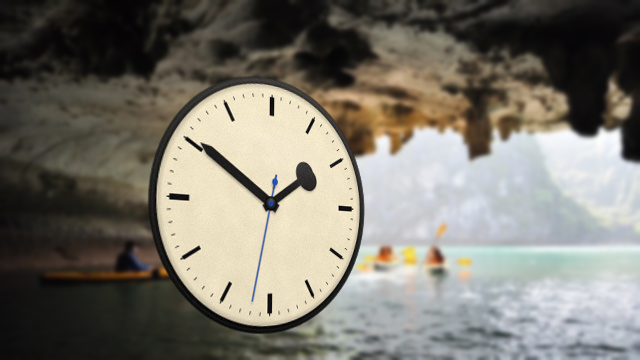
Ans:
h=1 m=50 s=32
